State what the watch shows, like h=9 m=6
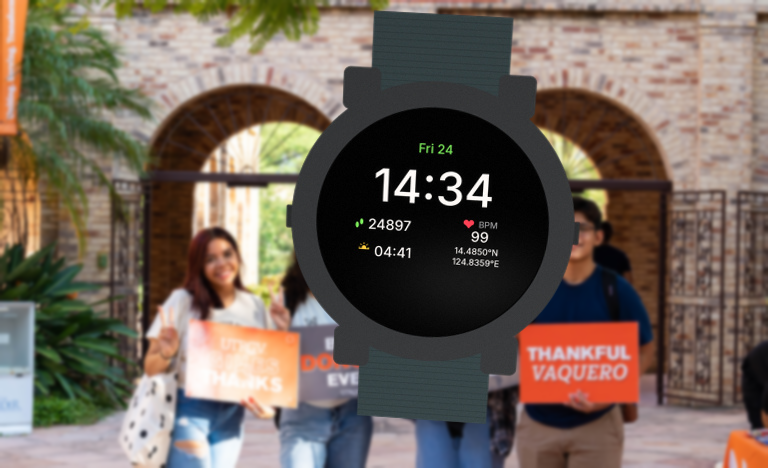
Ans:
h=14 m=34
